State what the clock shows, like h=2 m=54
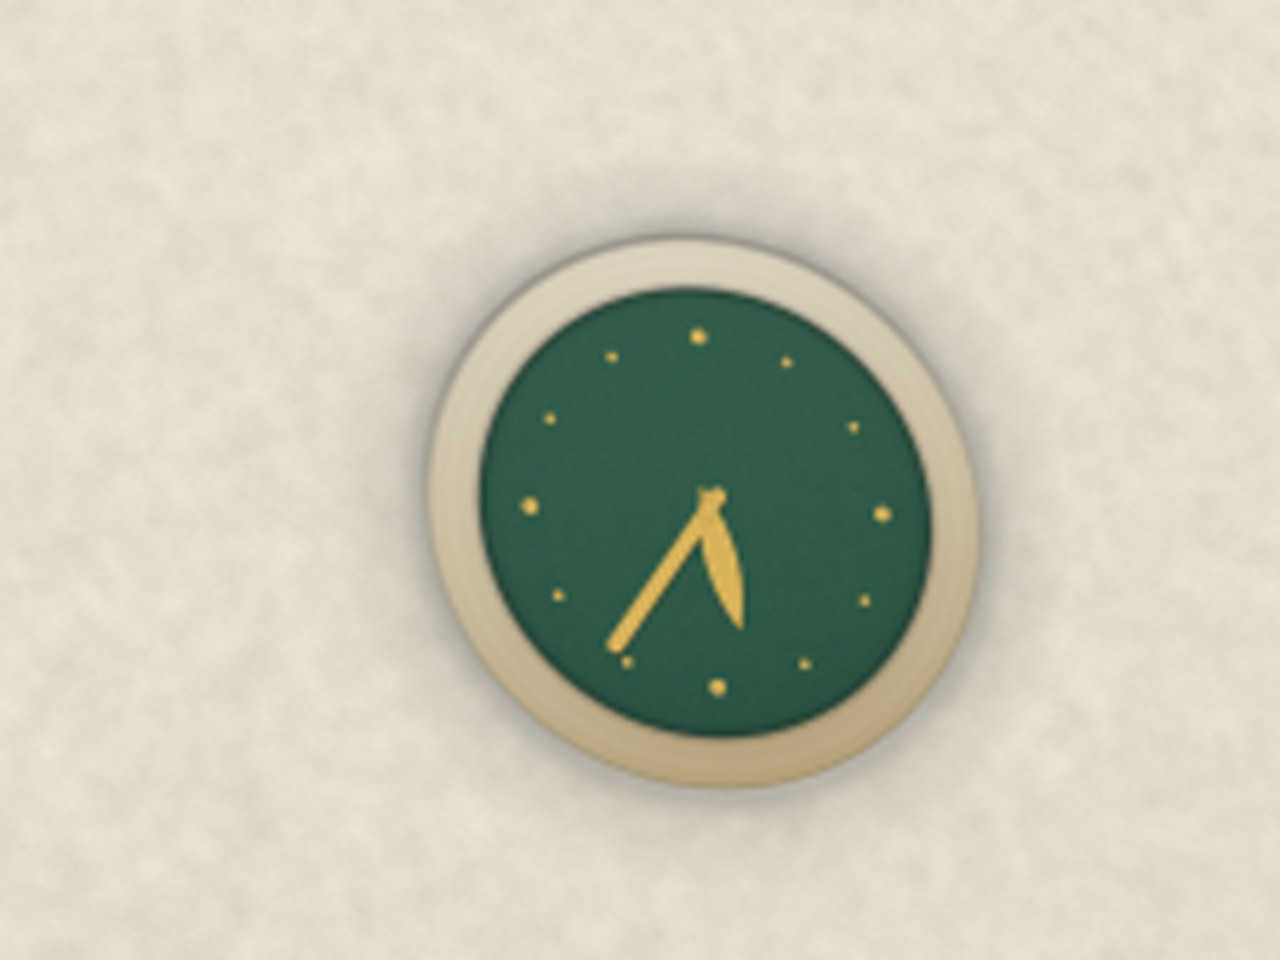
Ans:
h=5 m=36
